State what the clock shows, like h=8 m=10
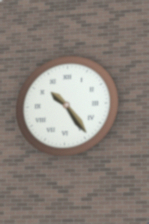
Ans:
h=10 m=24
